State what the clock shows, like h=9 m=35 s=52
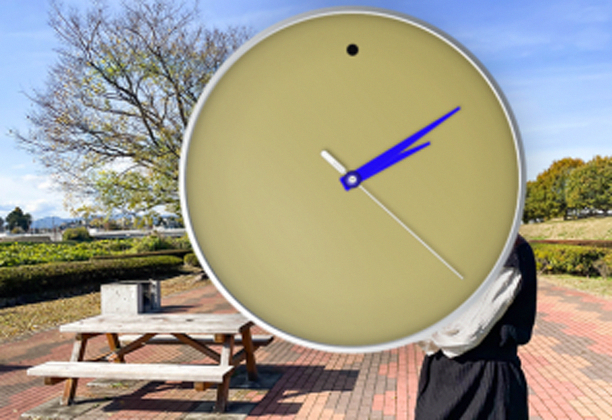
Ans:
h=2 m=9 s=22
